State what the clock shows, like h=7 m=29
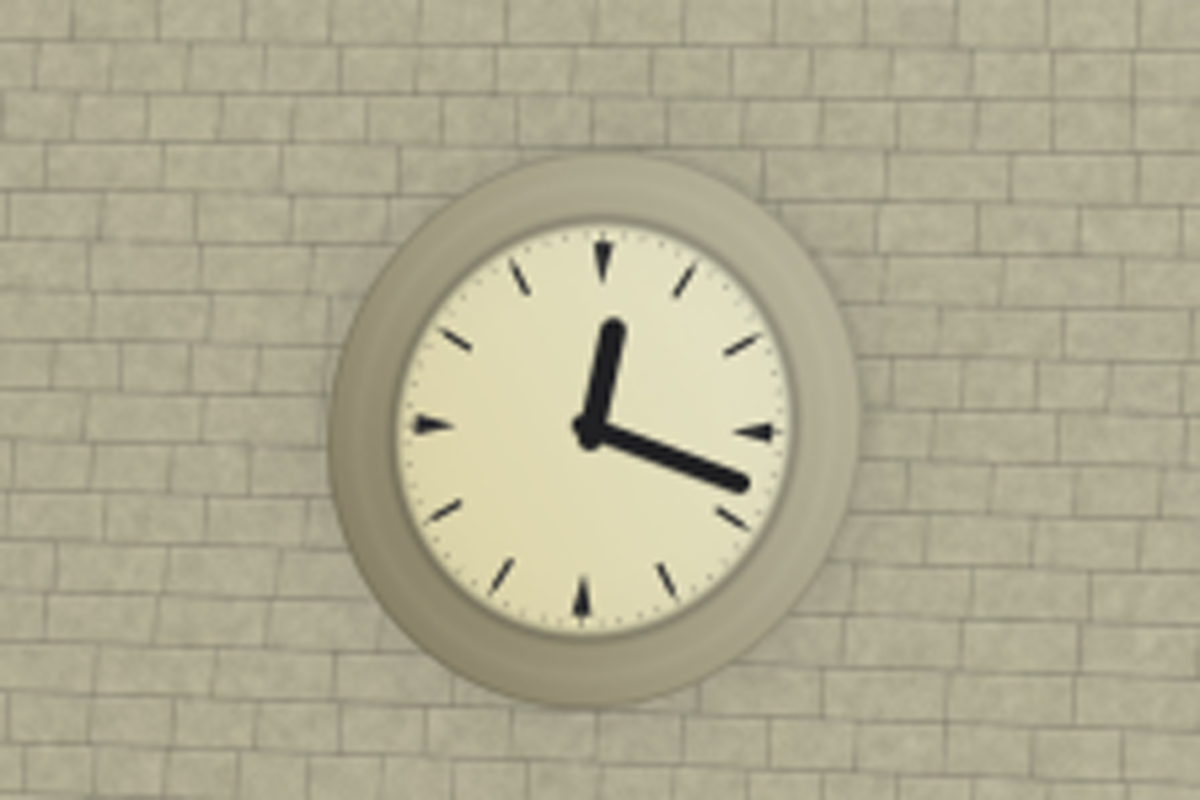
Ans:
h=12 m=18
